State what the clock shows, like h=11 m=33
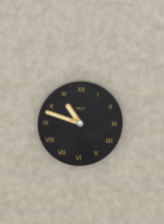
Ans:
h=10 m=48
